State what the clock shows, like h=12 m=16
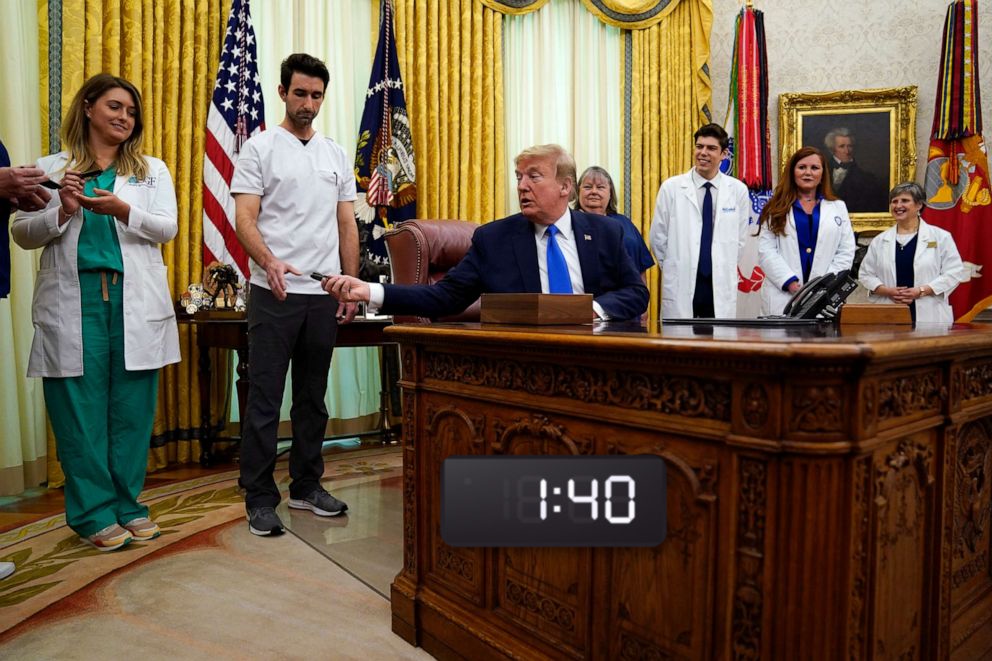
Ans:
h=1 m=40
